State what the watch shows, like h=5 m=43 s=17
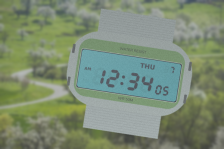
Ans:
h=12 m=34 s=5
